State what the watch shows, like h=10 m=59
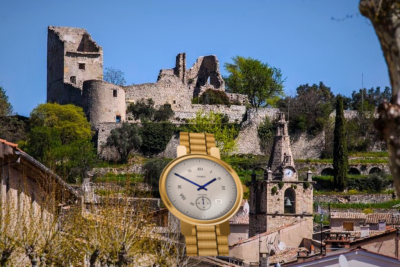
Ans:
h=1 m=50
